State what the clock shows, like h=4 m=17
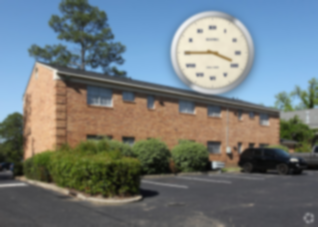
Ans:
h=3 m=45
